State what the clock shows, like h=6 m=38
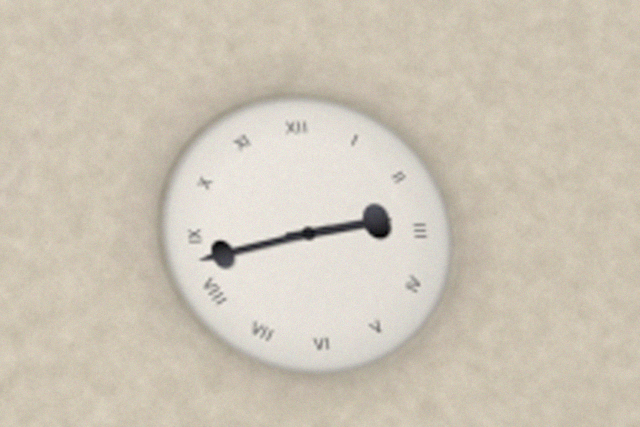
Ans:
h=2 m=43
